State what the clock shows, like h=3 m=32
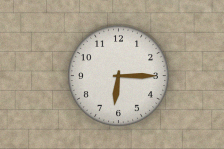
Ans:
h=6 m=15
